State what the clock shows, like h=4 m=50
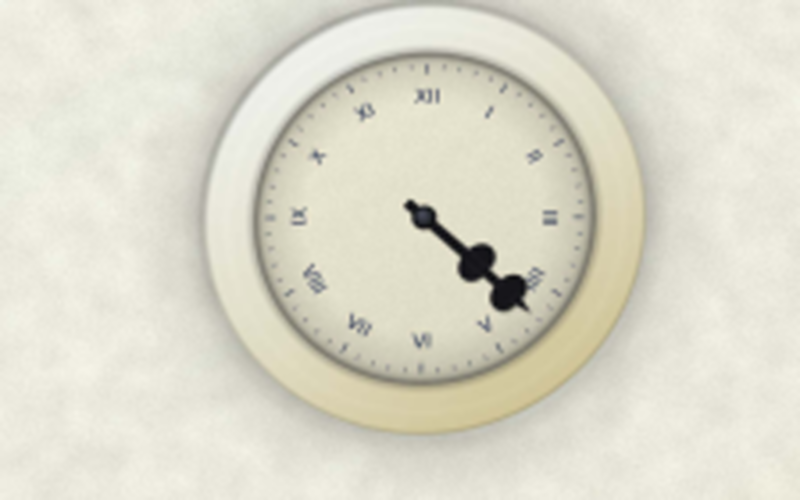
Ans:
h=4 m=22
